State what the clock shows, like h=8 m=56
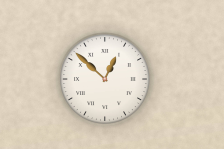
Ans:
h=12 m=52
